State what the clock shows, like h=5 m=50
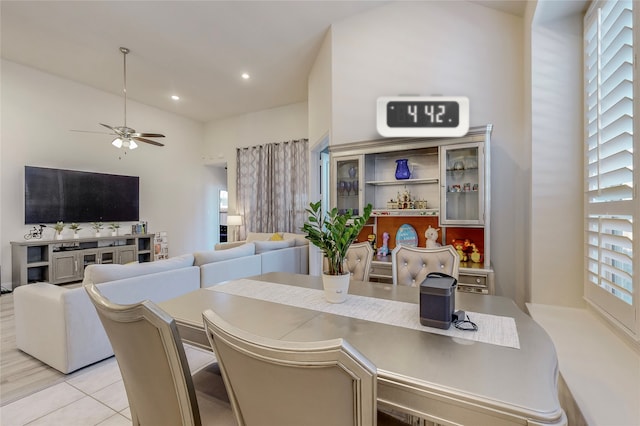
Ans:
h=4 m=42
